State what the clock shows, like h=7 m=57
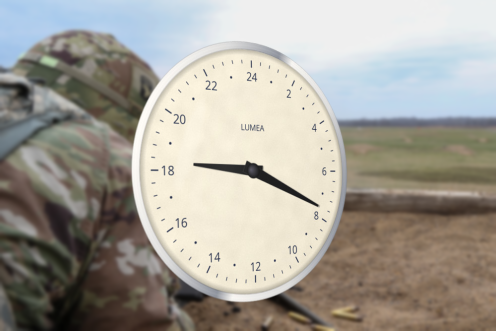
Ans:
h=18 m=19
